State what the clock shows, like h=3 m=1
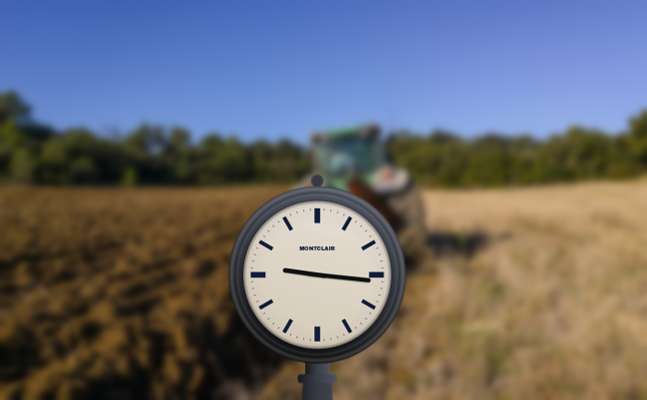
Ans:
h=9 m=16
